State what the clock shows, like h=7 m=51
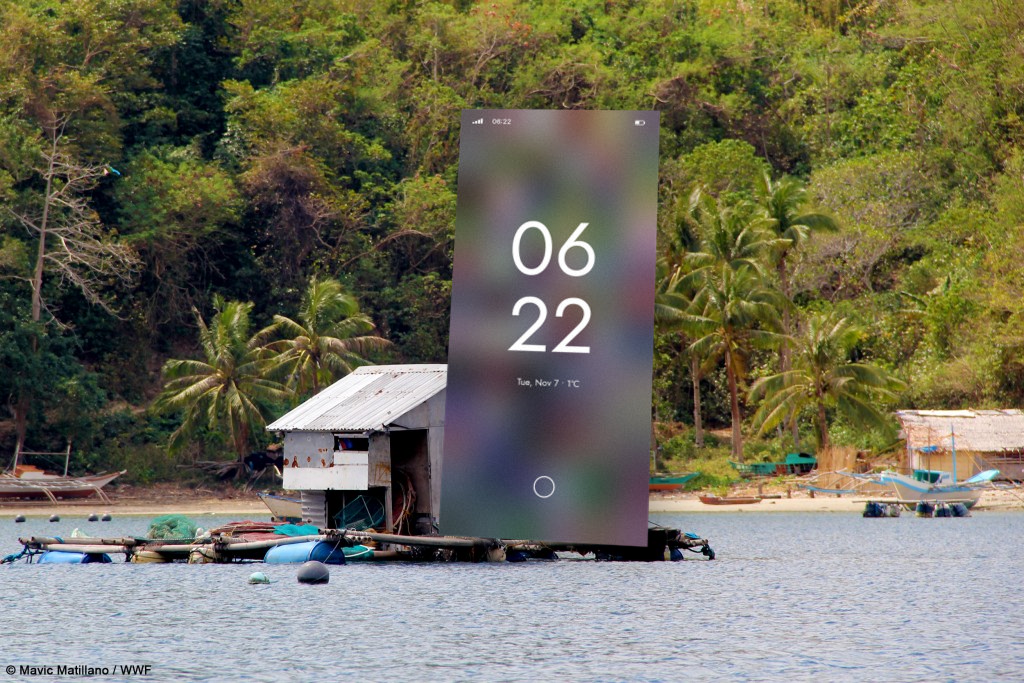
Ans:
h=6 m=22
